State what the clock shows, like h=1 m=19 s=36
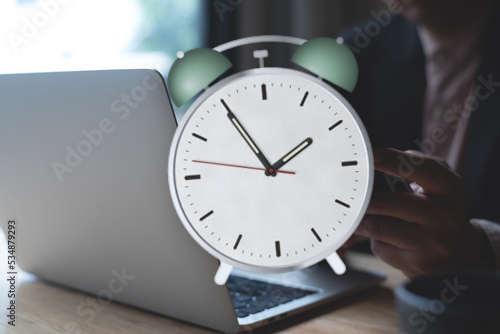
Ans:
h=1 m=54 s=47
